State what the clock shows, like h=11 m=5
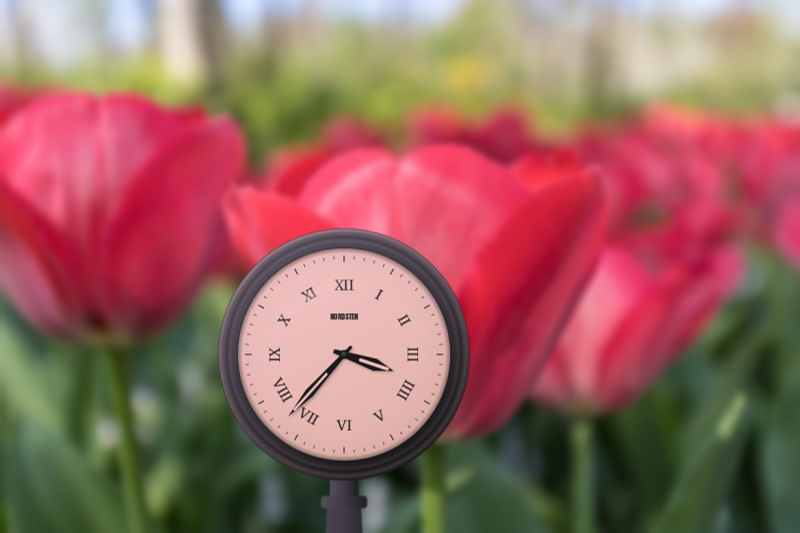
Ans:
h=3 m=37
